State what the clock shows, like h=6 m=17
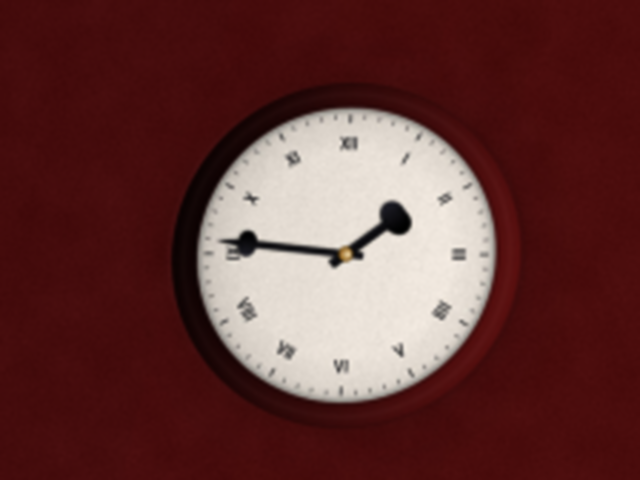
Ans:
h=1 m=46
